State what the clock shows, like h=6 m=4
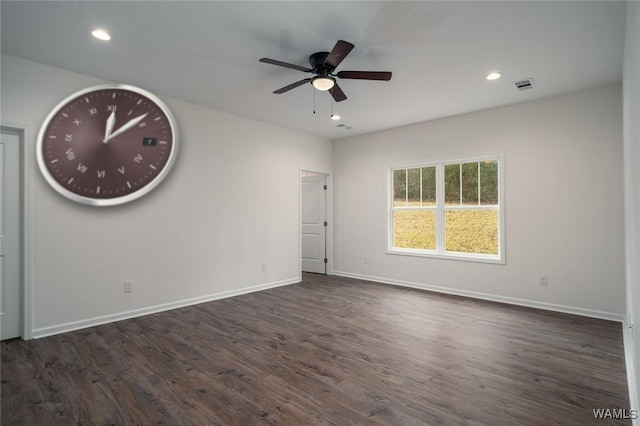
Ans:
h=12 m=8
